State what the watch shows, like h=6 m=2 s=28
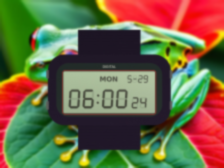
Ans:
h=6 m=0 s=24
